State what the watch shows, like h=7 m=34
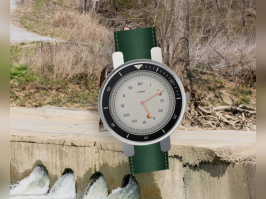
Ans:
h=5 m=11
